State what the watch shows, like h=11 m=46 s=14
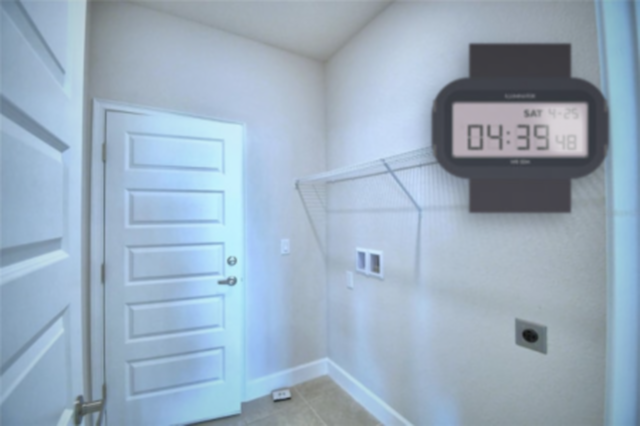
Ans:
h=4 m=39 s=48
